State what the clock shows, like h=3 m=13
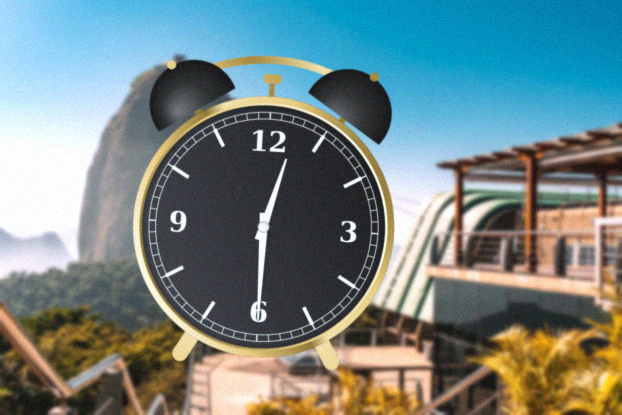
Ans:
h=12 m=30
